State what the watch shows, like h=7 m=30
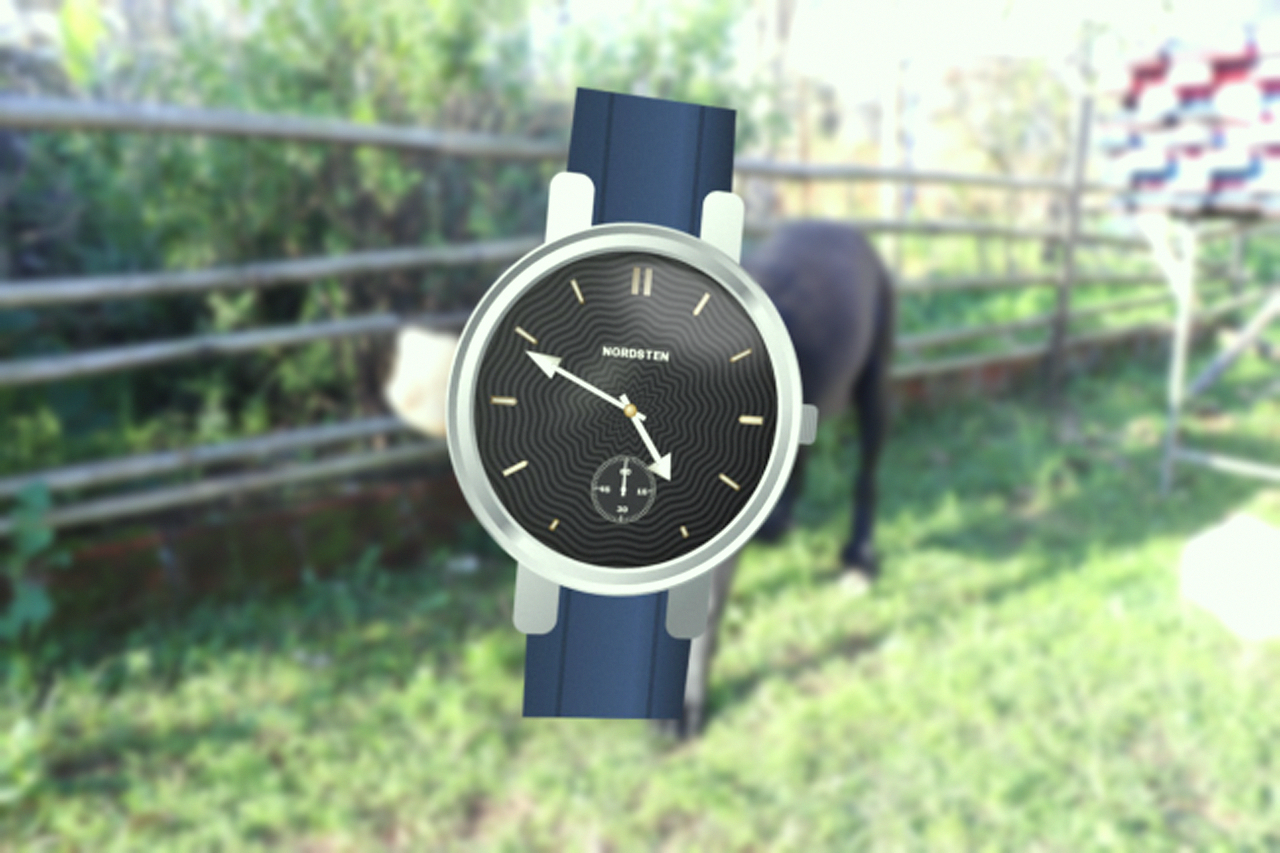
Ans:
h=4 m=49
